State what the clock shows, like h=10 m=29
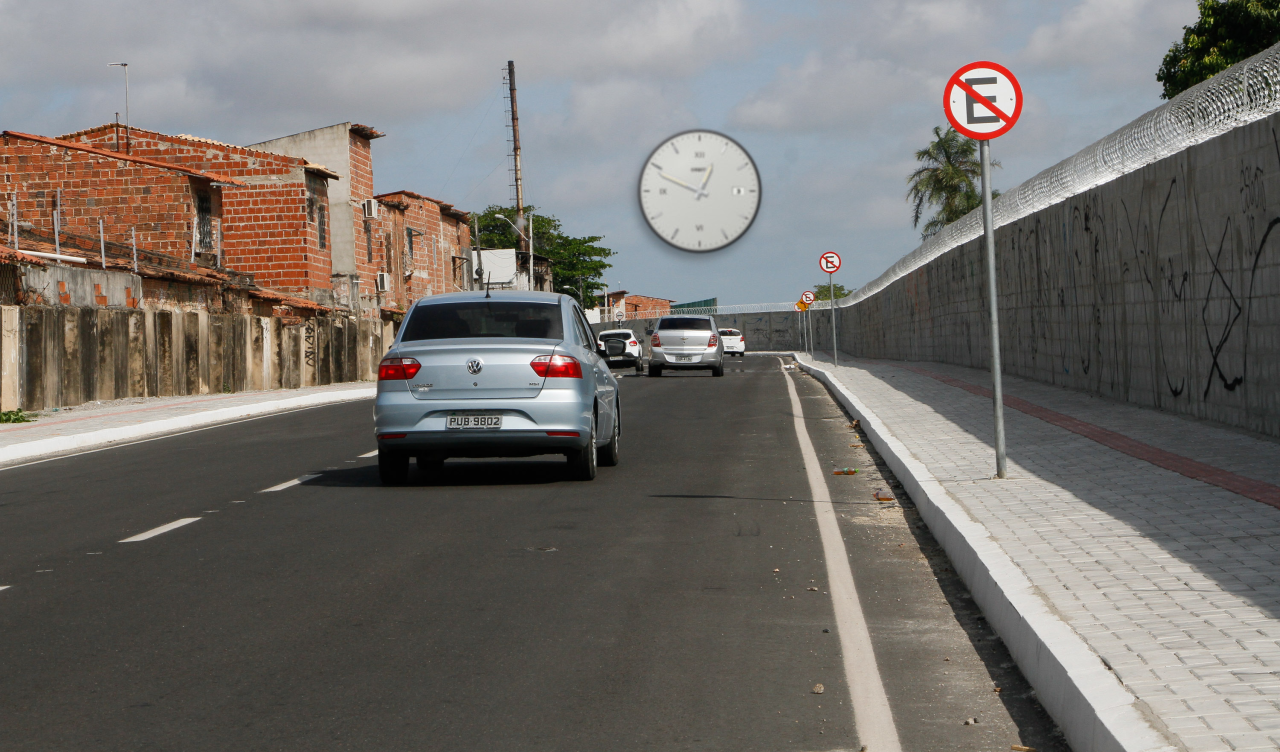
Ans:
h=12 m=49
